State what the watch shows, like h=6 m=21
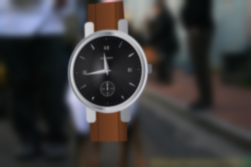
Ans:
h=11 m=44
